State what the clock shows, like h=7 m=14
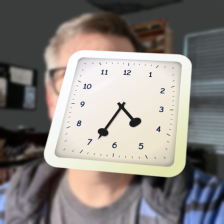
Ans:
h=4 m=34
